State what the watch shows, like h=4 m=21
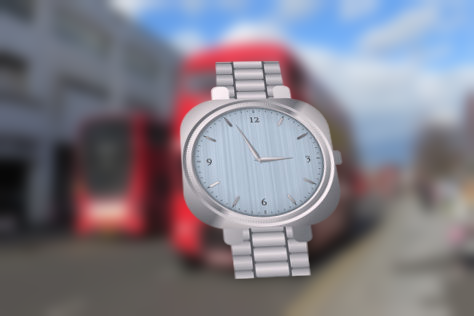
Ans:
h=2 m=56
